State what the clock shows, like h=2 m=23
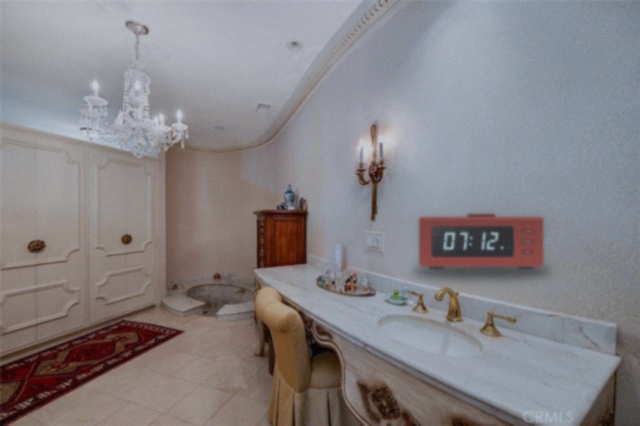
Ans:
h=7 m=12
